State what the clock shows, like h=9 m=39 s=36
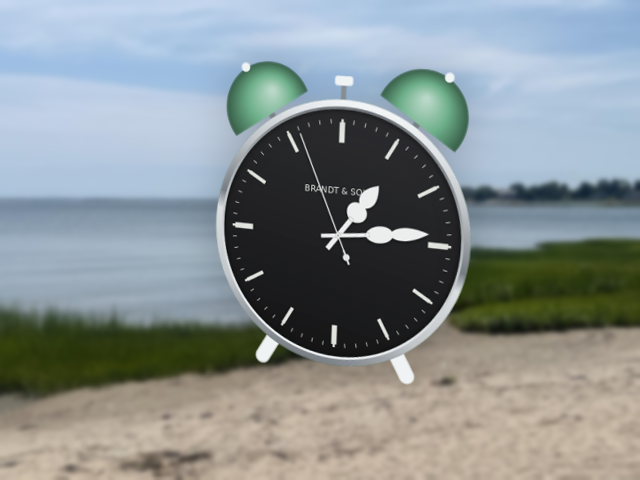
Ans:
h=1 m=13 s=56
